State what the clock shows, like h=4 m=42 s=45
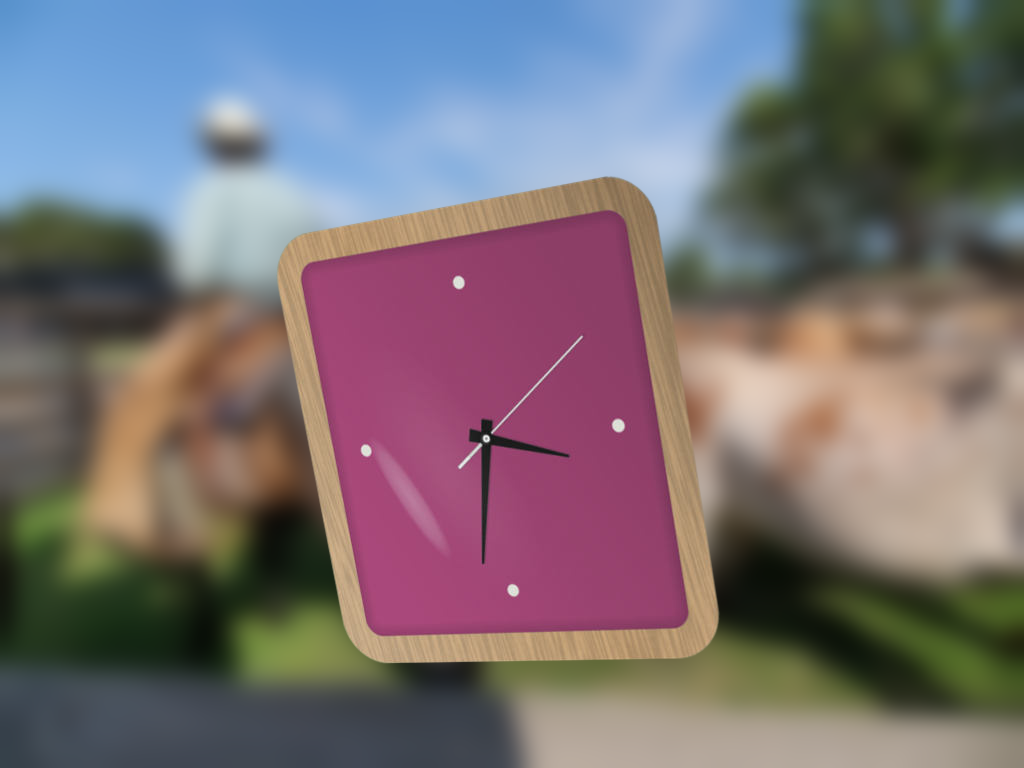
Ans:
h=3 m=32 s=9
